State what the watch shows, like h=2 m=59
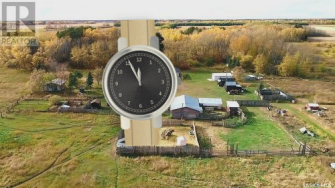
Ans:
h=11 m=56
